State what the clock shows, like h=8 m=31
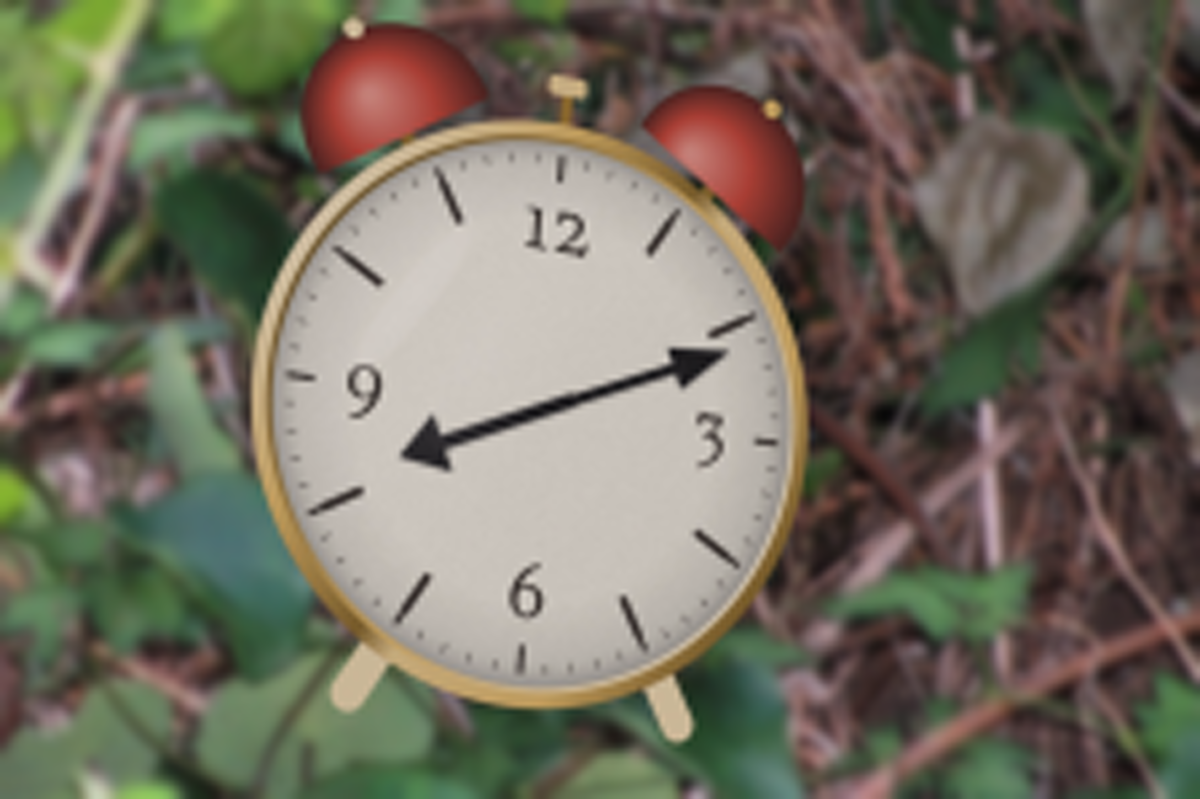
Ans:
h=8 m=11
